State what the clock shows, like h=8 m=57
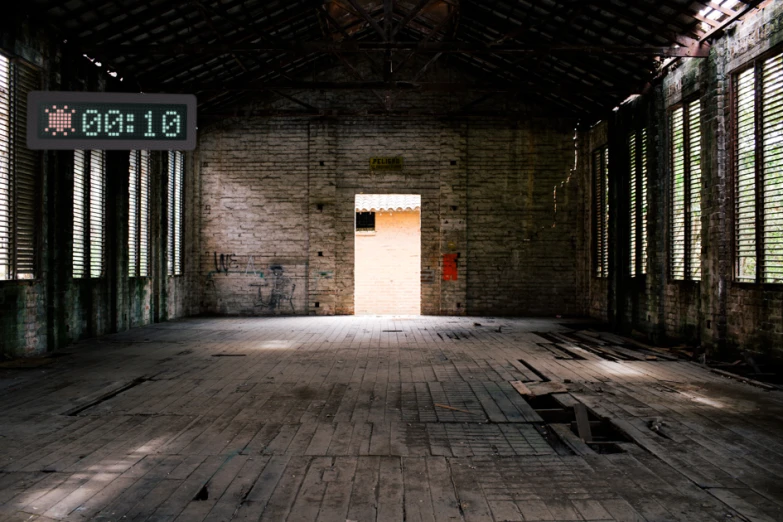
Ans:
h=0 m=10
